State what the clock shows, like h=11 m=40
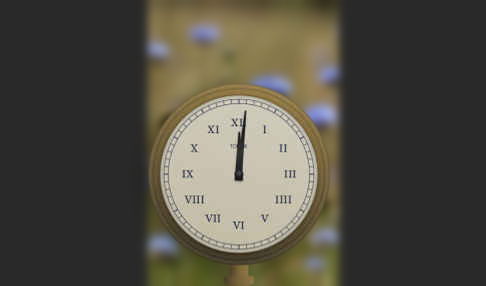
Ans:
h=12 m=1
